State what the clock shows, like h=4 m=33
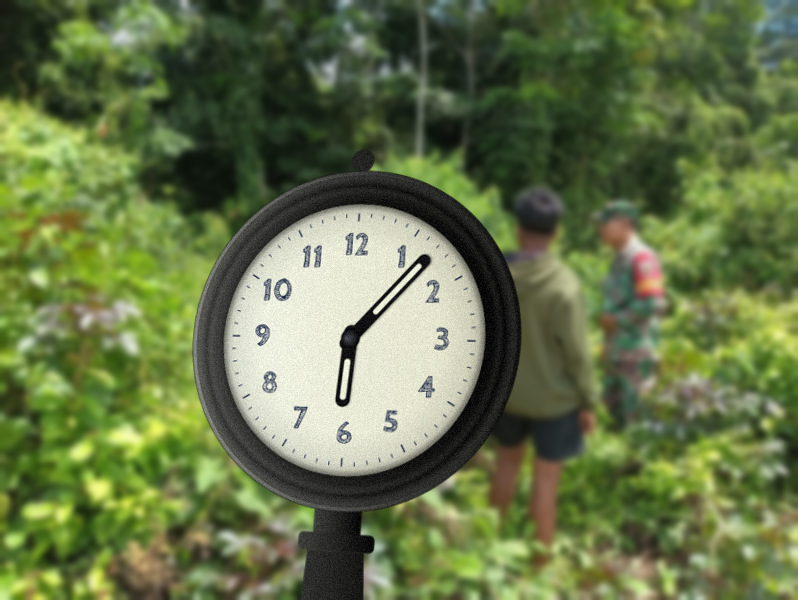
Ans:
h=6 m=7
